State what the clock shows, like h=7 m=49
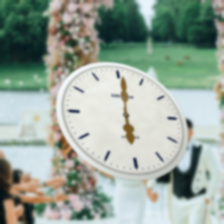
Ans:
h=6 m=1
